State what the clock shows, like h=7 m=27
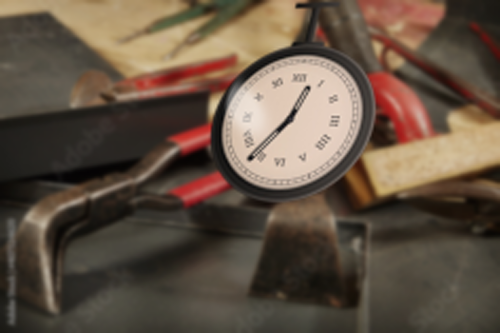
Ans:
h=12 m=36
